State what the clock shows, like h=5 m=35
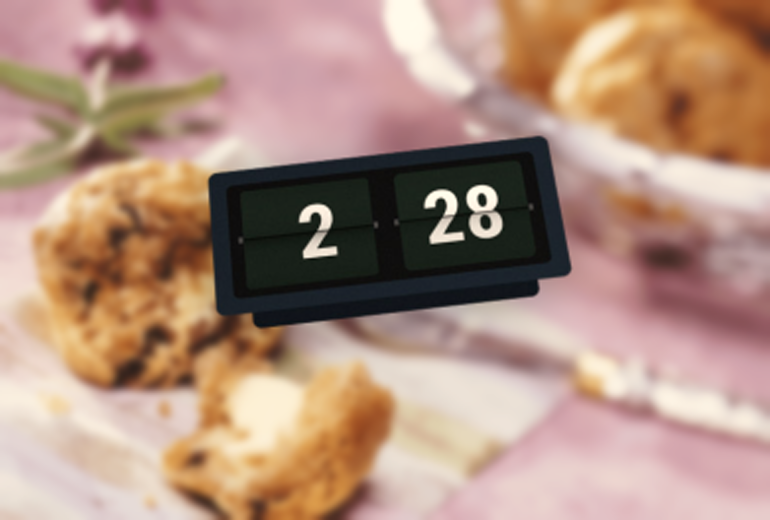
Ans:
h=2 m=28
